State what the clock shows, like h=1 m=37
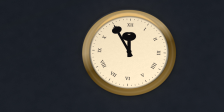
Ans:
h=11 m=55
